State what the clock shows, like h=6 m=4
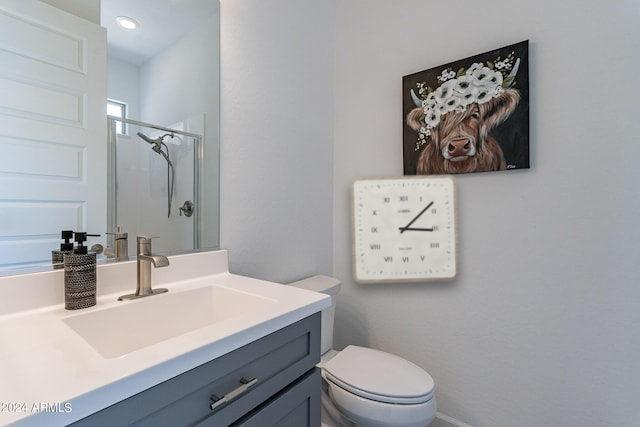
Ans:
h=3 m=8
